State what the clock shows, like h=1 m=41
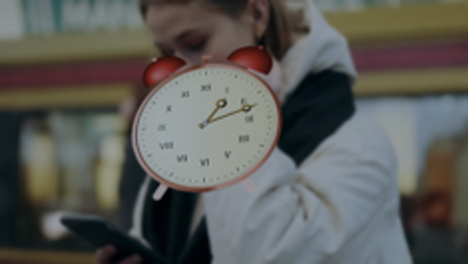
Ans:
h=1 m=12
